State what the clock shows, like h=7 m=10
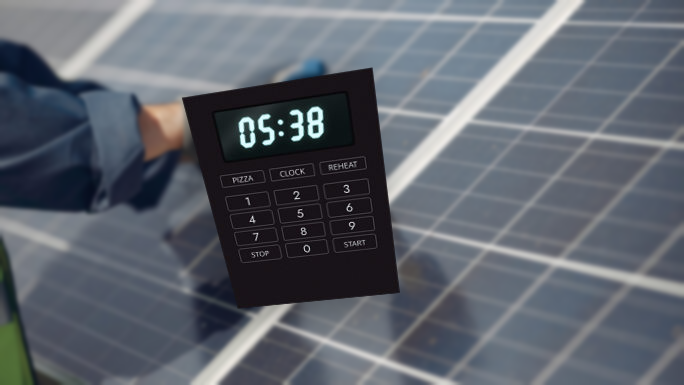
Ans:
h=5 m=38
